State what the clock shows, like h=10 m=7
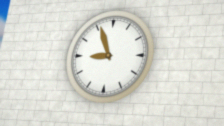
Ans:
h=8 m=56
